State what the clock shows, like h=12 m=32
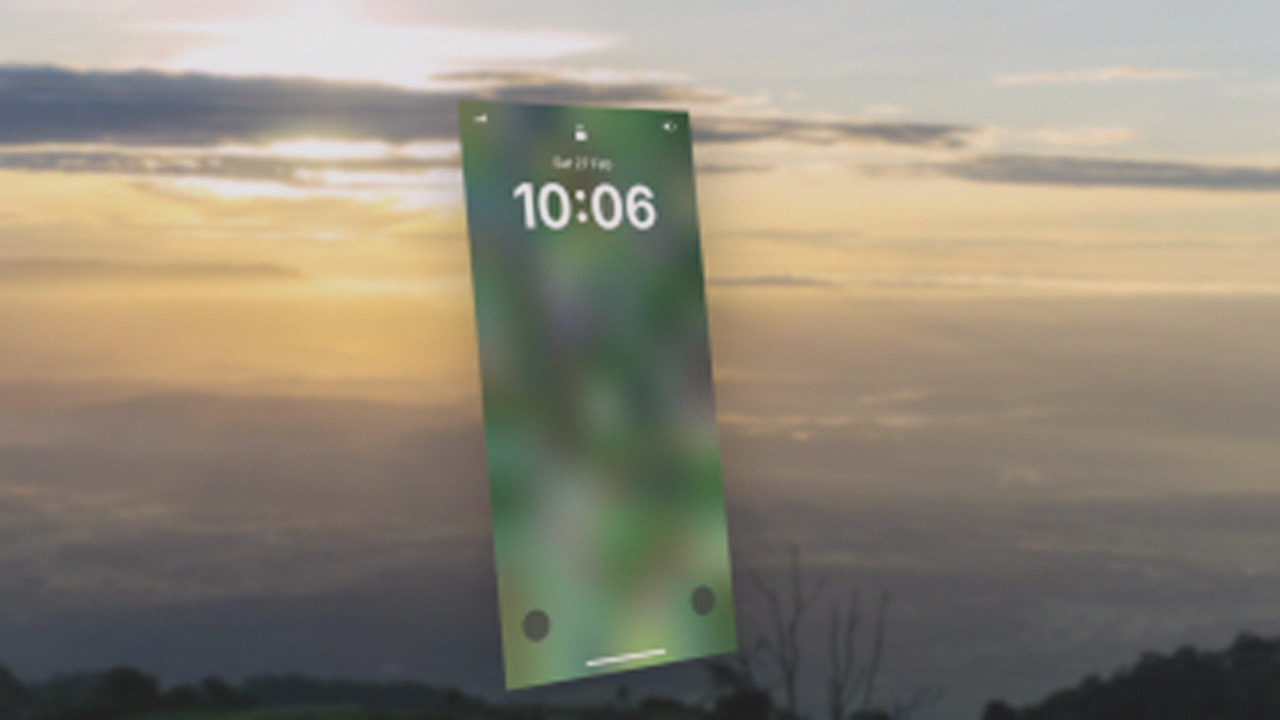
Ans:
h=10 m=6
